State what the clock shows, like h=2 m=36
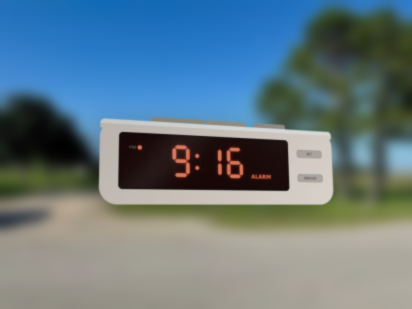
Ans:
h=9 m=16
